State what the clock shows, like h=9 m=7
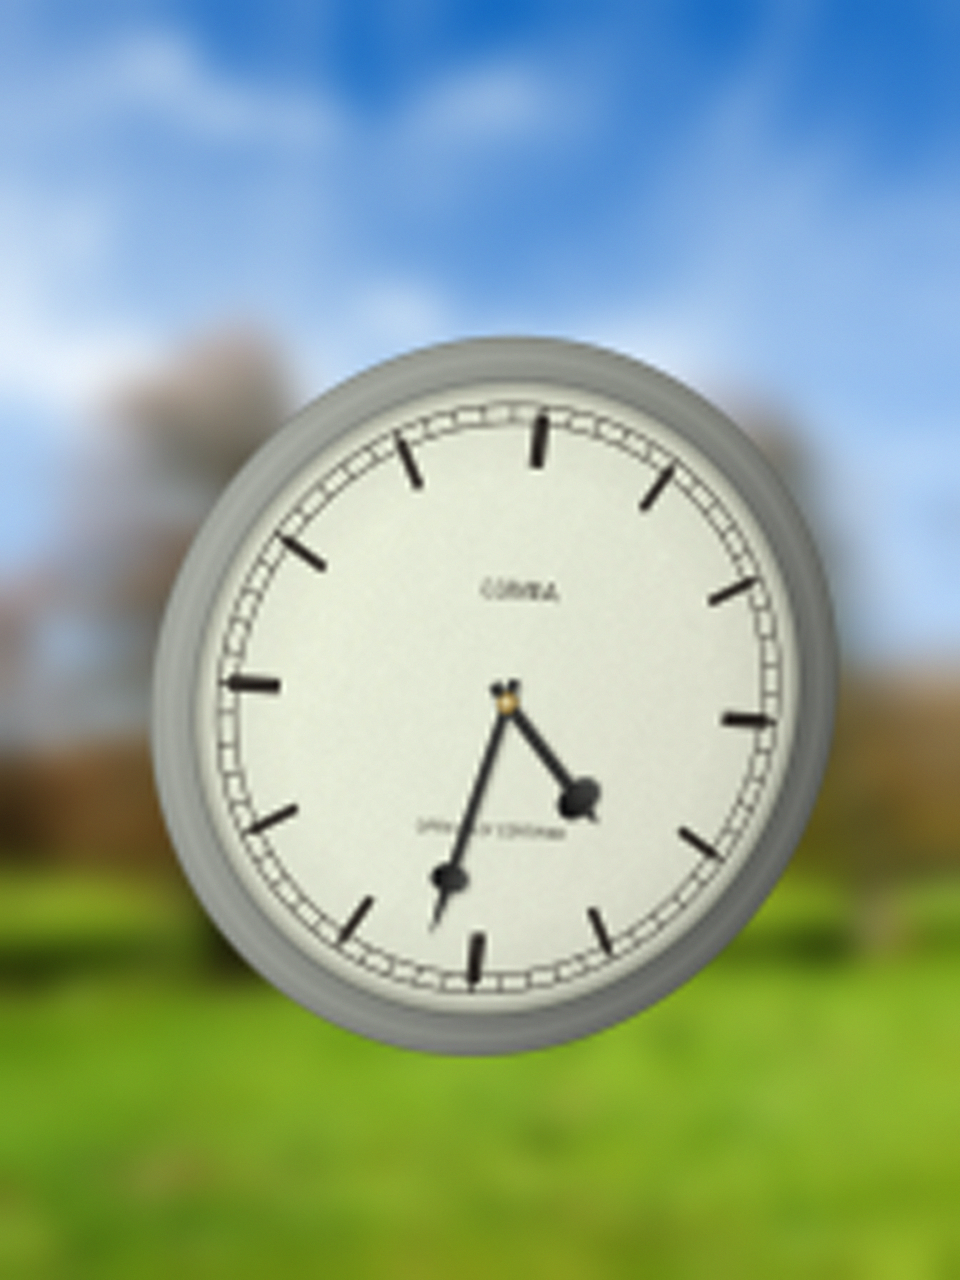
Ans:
h=4 m=32
